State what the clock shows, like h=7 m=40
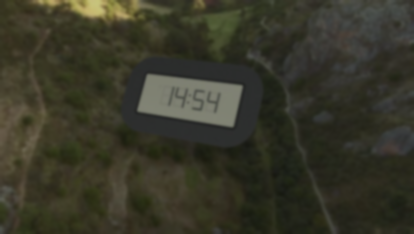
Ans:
h=14 m=54
